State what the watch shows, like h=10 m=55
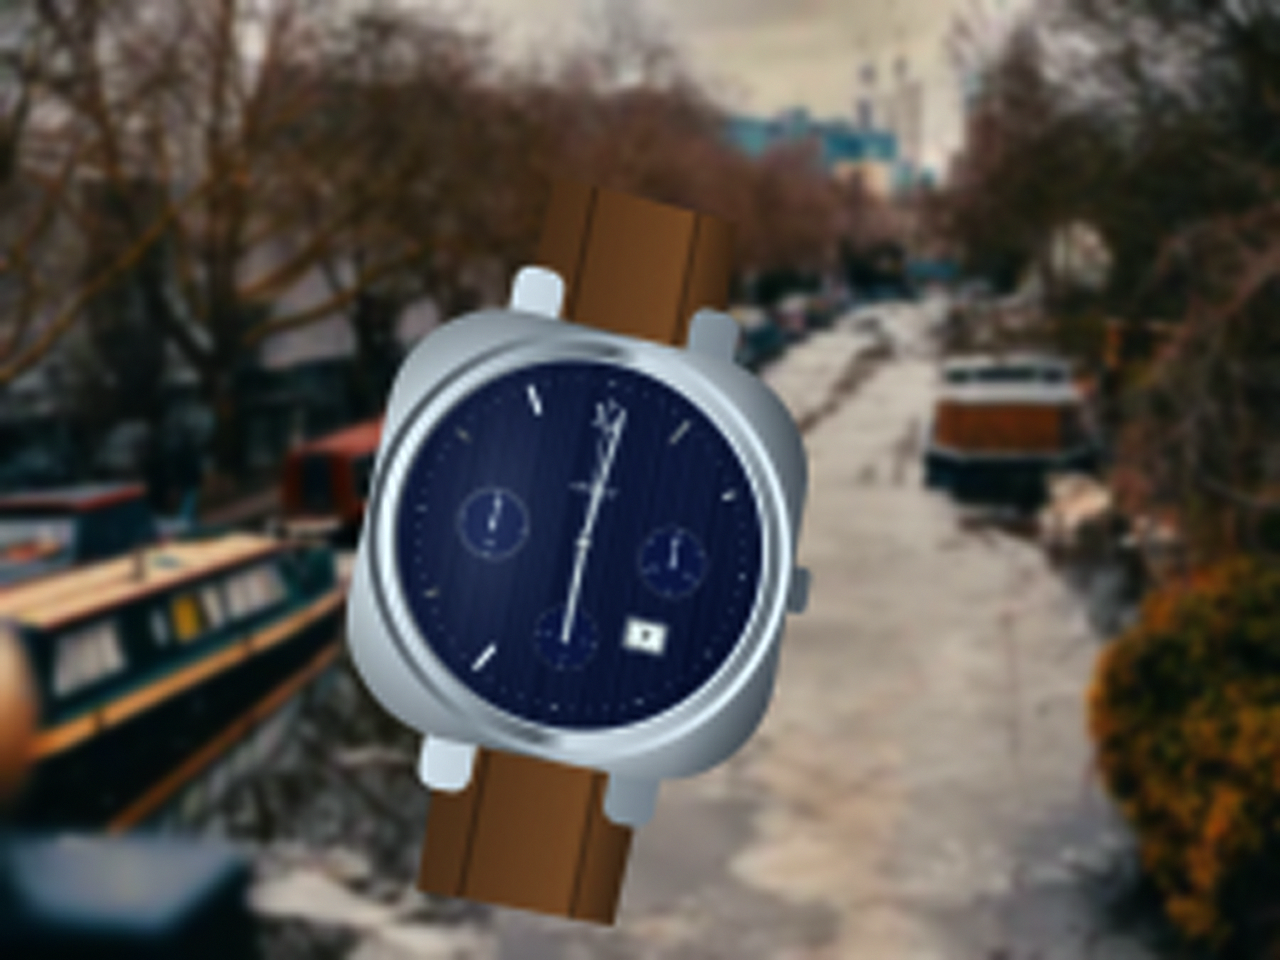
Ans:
h=6 m=1
